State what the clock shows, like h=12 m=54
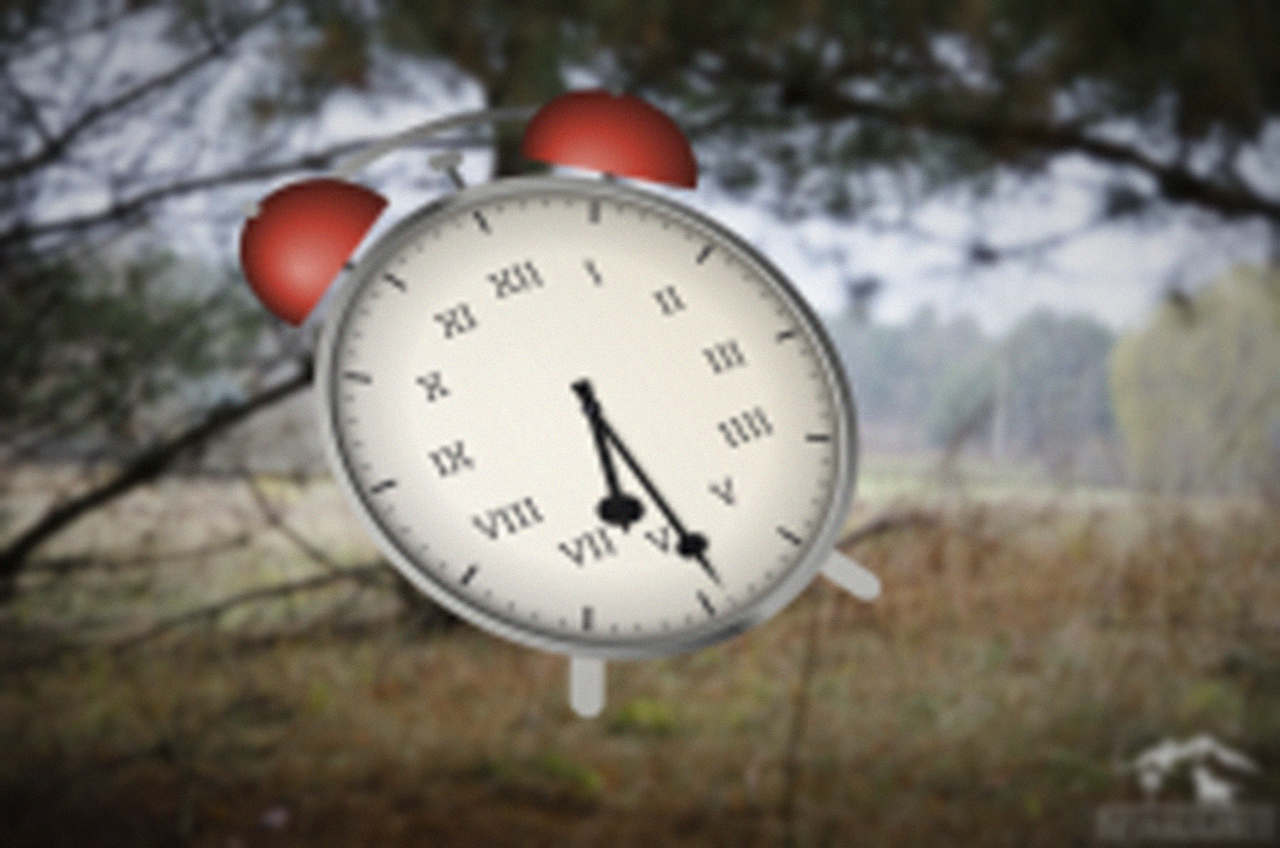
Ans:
h=6 m=29
